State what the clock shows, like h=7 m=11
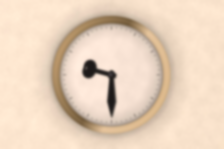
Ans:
h=9 m=30
